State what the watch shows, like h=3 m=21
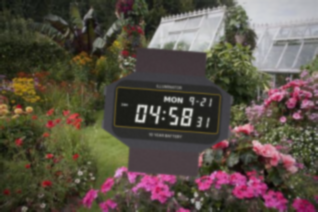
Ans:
h=4 m=58
